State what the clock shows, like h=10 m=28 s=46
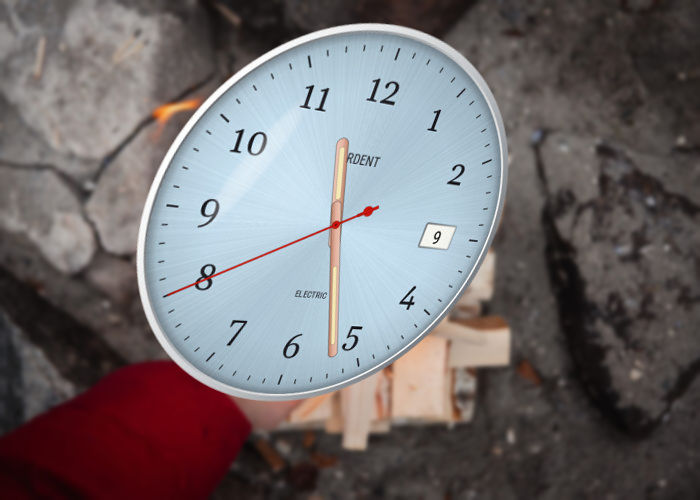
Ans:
h=11 m=26 s=40
